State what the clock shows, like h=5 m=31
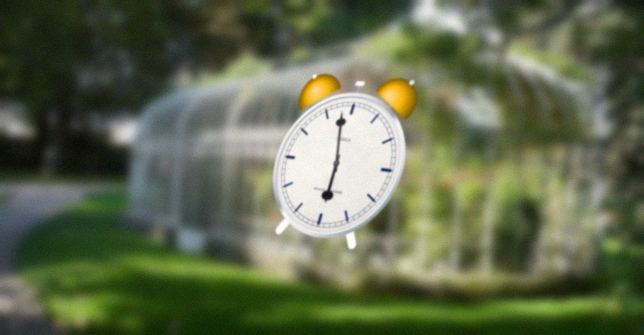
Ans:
h=5 m=58
